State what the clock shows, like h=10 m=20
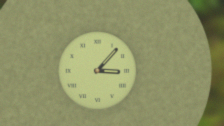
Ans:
h=3 m=7
